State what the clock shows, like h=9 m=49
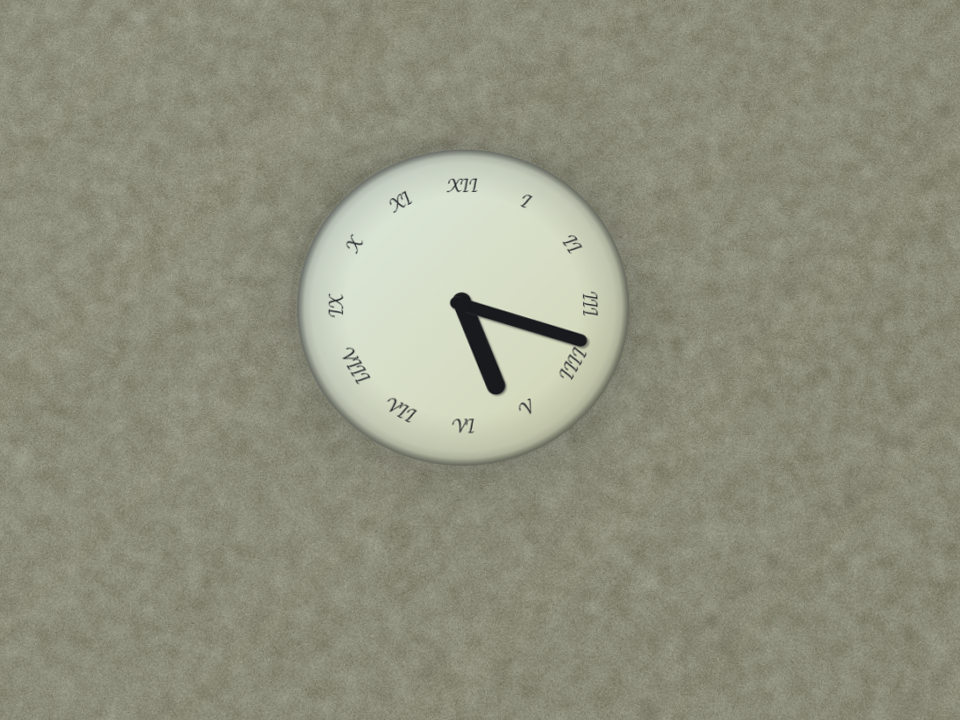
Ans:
h=5 m=18
